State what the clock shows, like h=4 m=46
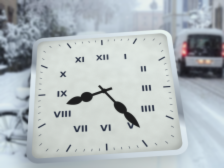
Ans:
h=8 m=24
